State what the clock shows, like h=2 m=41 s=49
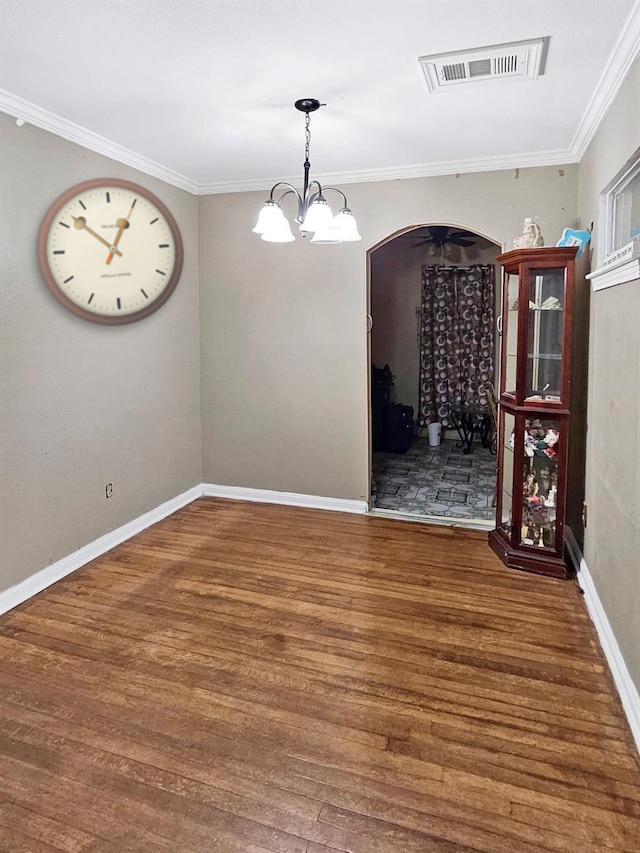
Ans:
h=12 m=52 s=5
